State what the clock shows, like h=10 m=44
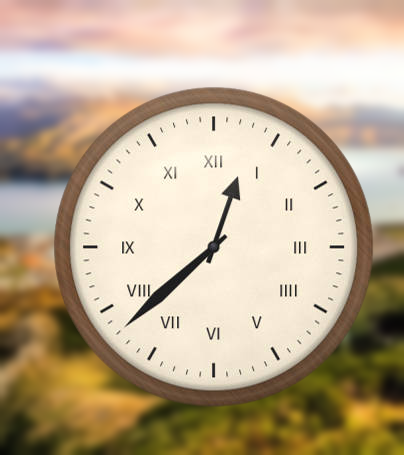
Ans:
h=12 m=38
